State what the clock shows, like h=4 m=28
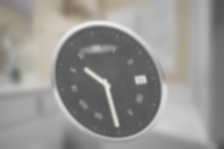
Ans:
h=10 m=30
